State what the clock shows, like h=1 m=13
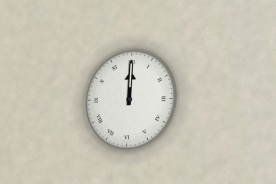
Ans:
h=12 m=0
